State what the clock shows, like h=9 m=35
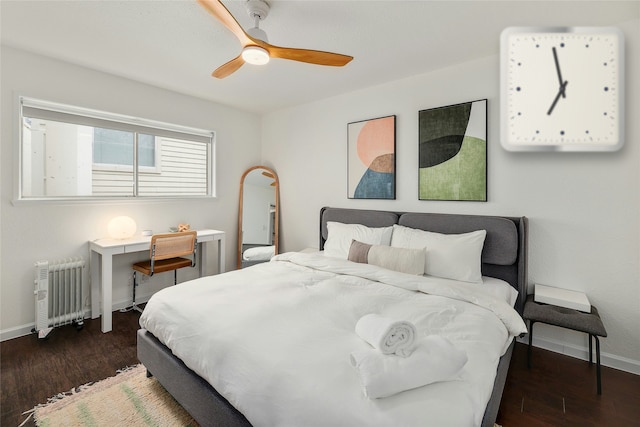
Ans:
h=6 m=58
